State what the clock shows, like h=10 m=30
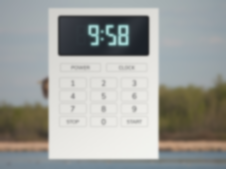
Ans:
h=9 m=58
